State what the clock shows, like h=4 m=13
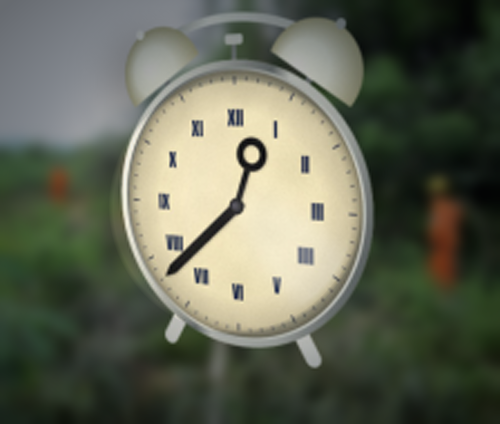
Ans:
h=12 m=38
